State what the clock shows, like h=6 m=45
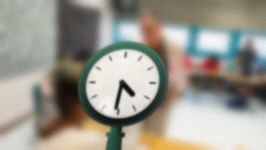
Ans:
h=4 m=31
